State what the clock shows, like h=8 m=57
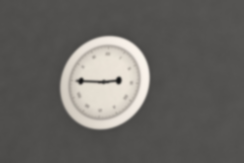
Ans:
h=2 m=45
